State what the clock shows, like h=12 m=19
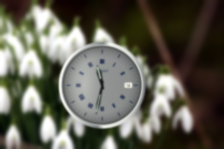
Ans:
h=11 m=32
